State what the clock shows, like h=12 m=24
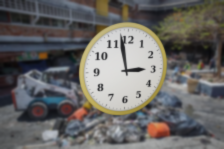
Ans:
h=2 m=58
